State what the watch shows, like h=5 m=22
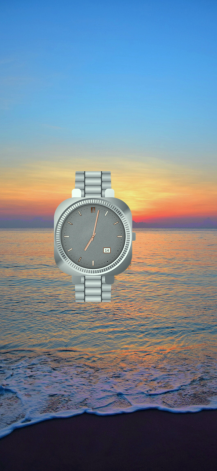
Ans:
h=7 m=2
